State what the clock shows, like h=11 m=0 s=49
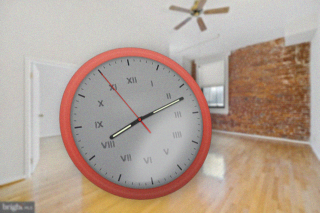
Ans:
h=8 m=11 s=55
